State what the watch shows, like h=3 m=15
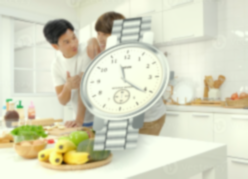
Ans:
h=11 m=21
